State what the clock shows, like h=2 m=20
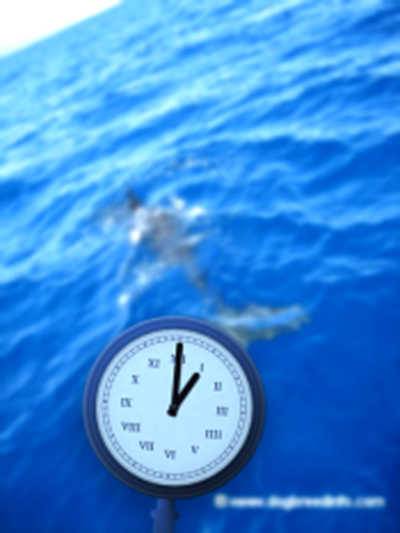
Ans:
h=1 m=0
